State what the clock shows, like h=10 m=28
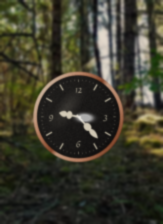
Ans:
h=9 m=23
